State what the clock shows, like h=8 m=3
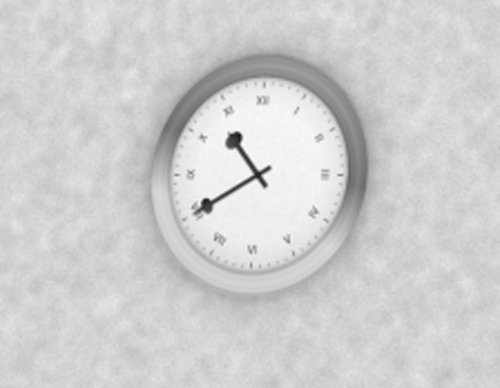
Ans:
h=10 m=40
